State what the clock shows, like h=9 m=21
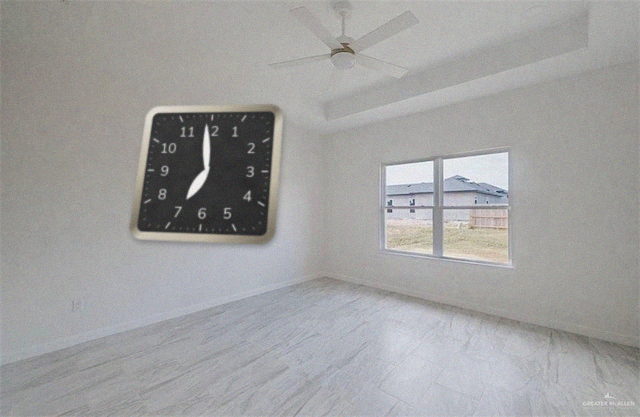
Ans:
h=6 m=59
